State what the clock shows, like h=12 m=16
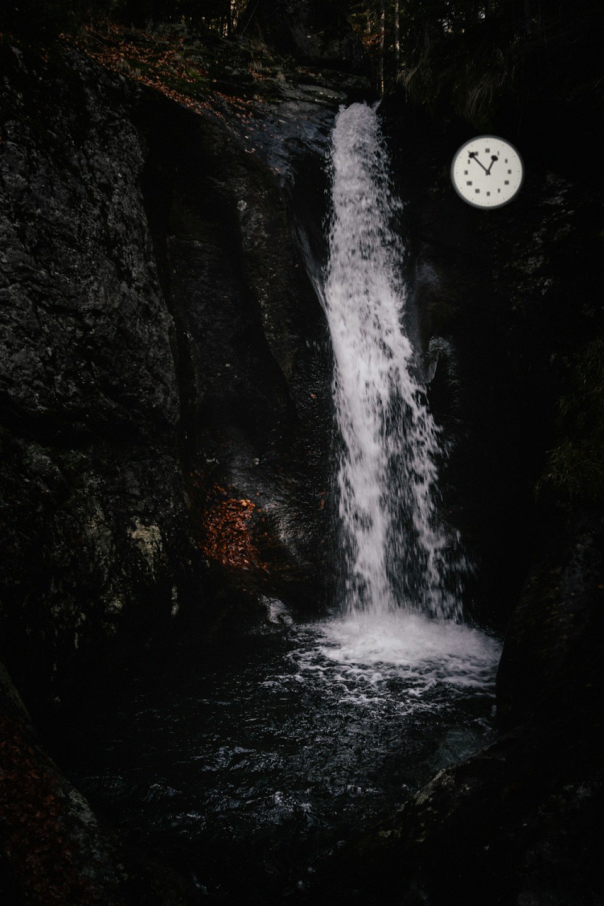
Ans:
h=12 m=53
